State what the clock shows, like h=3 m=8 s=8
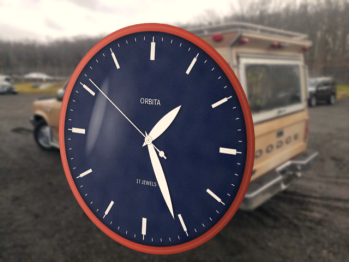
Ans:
h=1 m=25 s=51
